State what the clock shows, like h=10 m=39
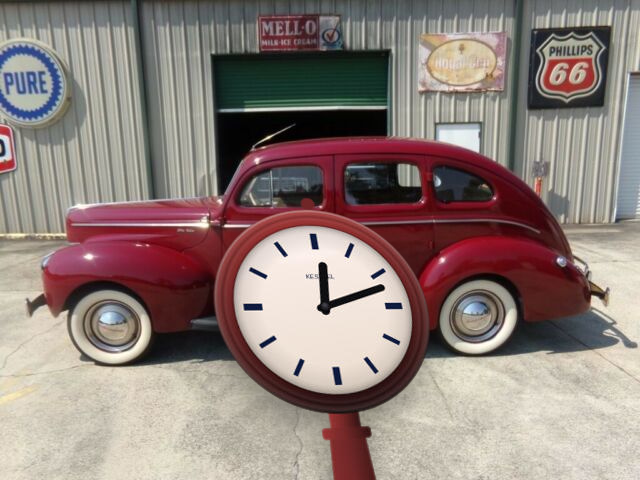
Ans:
h=12 m=12
